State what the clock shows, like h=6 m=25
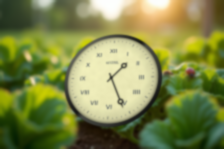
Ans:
h=1 m=26
